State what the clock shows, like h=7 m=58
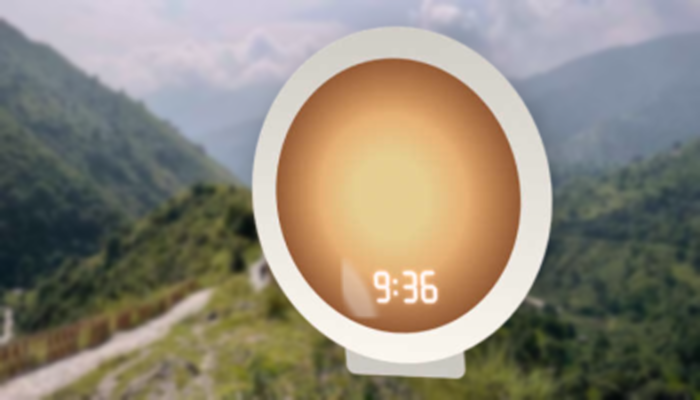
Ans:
h=9 m=36
